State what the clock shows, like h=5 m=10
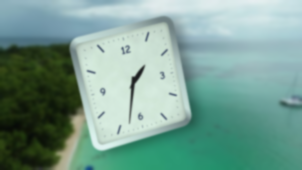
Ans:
h=1 m=33
